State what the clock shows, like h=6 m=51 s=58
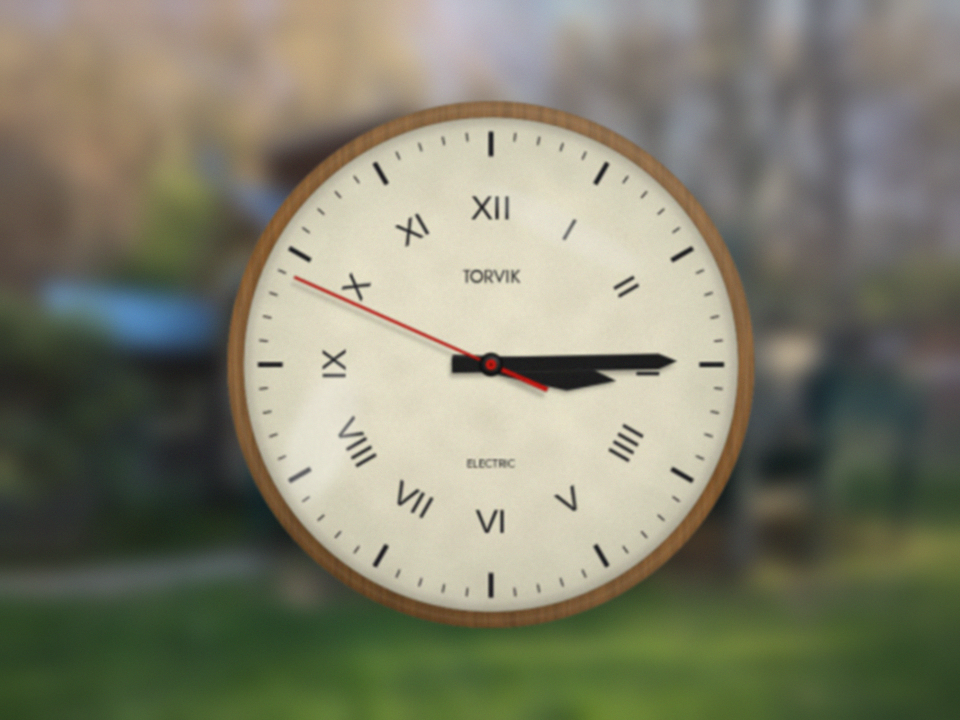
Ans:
h=3 m=14 s=49
